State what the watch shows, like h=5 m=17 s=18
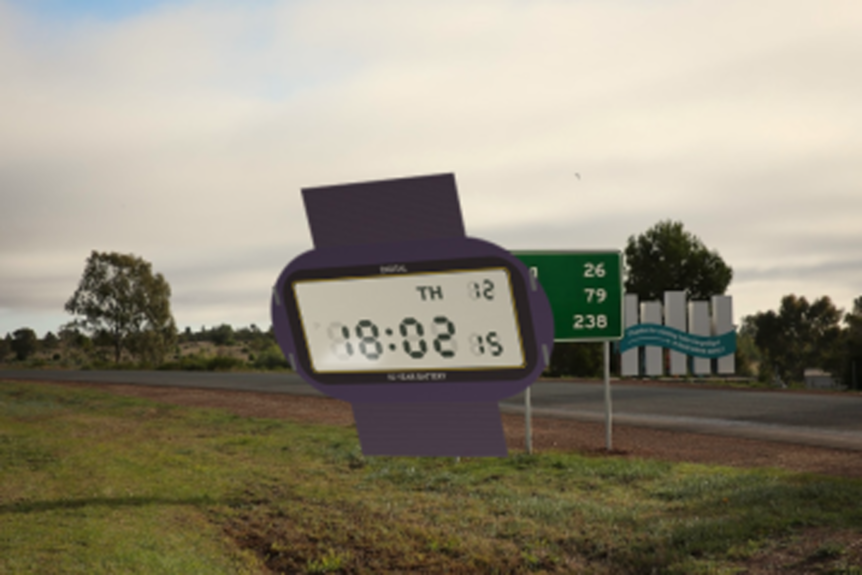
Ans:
h=18 m=2 s=15
